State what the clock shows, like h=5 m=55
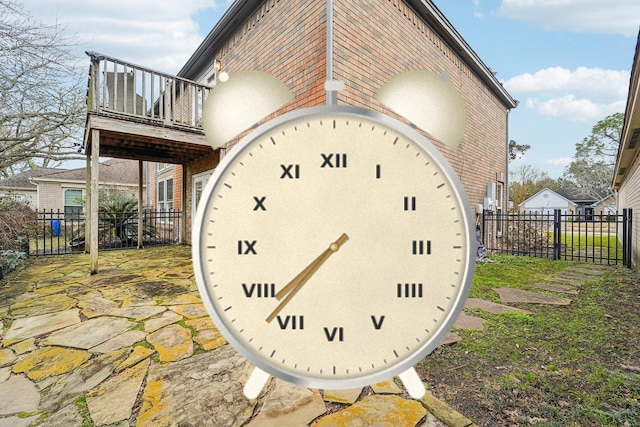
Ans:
h=7 m=37
